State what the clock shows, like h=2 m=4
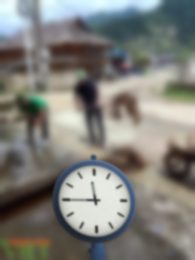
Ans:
h=11 m=45
